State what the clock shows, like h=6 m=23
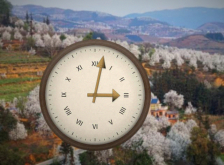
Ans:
h=3 m=2
